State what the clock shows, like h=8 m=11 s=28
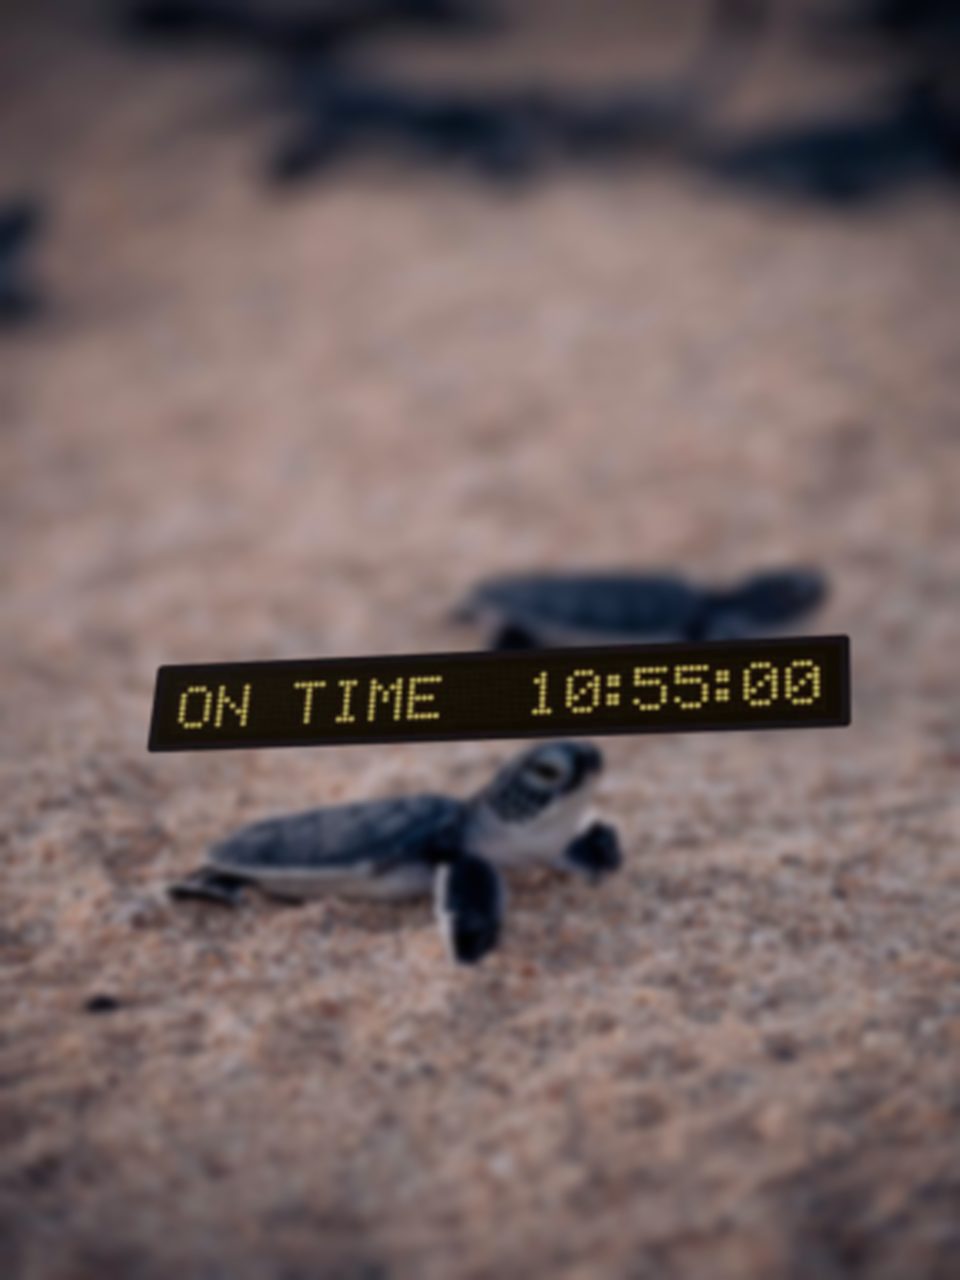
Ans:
h=10 m=55 s=0
